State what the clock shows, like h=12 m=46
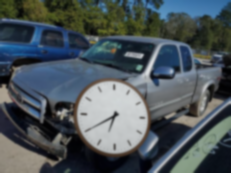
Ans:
h=6 m=40
